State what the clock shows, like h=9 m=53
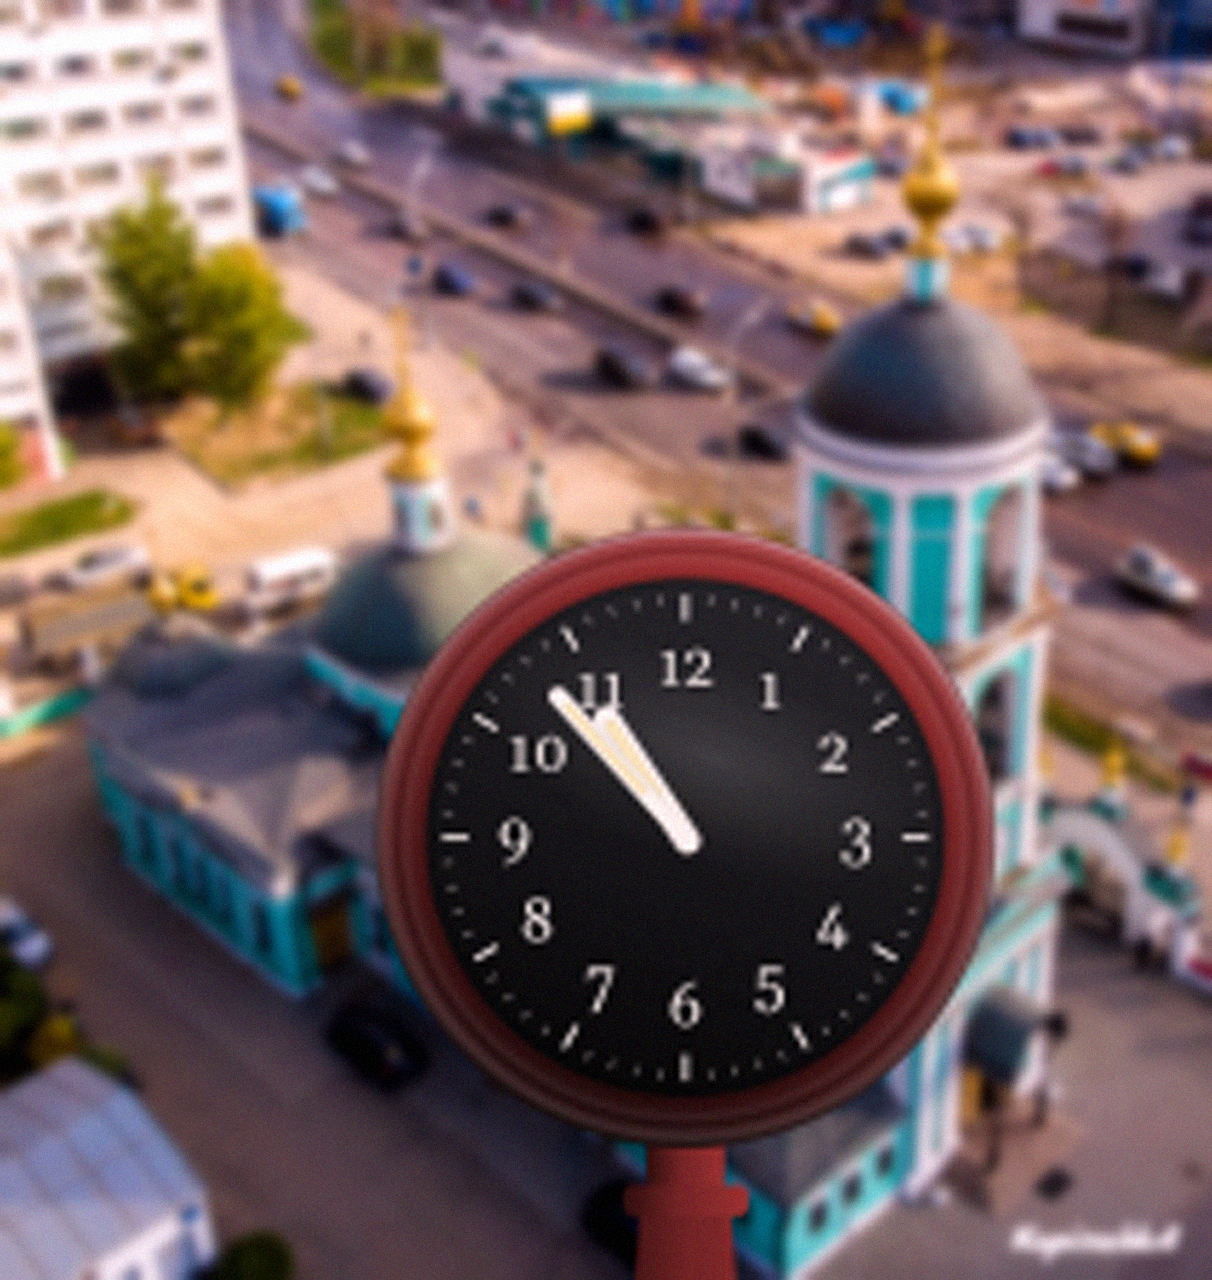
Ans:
h=10 m=53
